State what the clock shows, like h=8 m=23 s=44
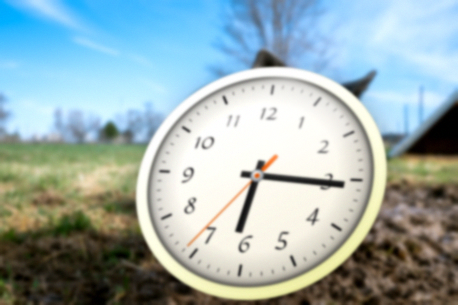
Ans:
h=6 m=15 s=36
